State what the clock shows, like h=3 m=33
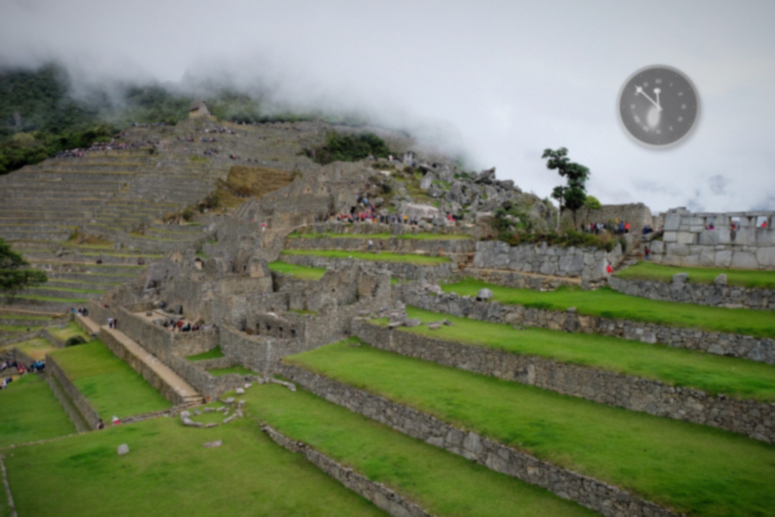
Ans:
h=11 m=52
